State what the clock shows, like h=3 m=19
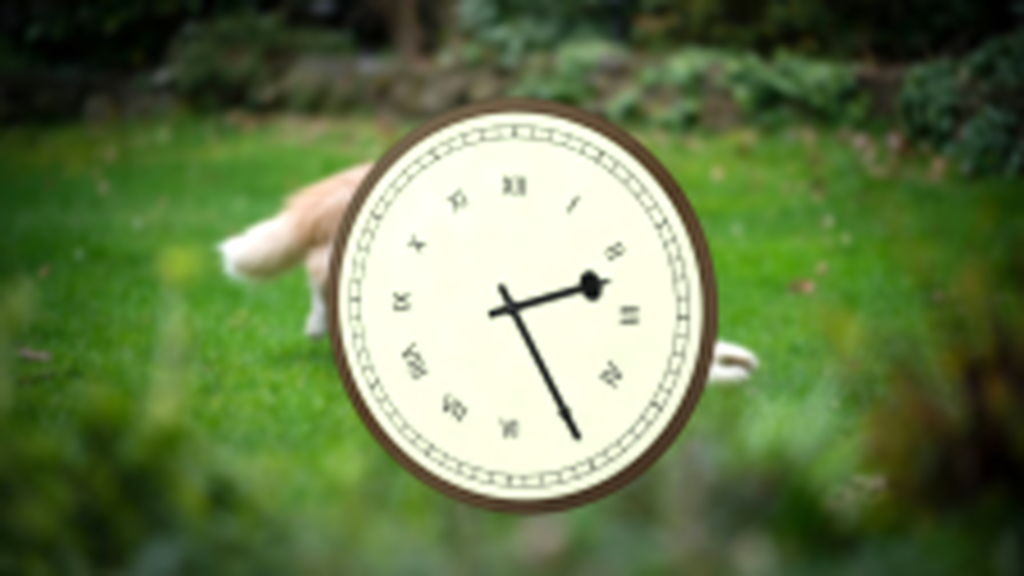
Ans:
h=2 m=25
